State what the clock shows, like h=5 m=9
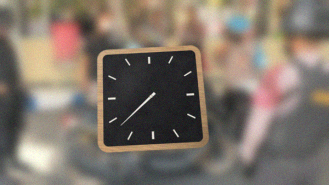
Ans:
h=7 m=38
